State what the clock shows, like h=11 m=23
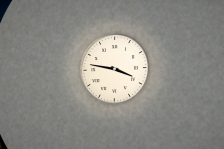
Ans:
h=3 m=47
